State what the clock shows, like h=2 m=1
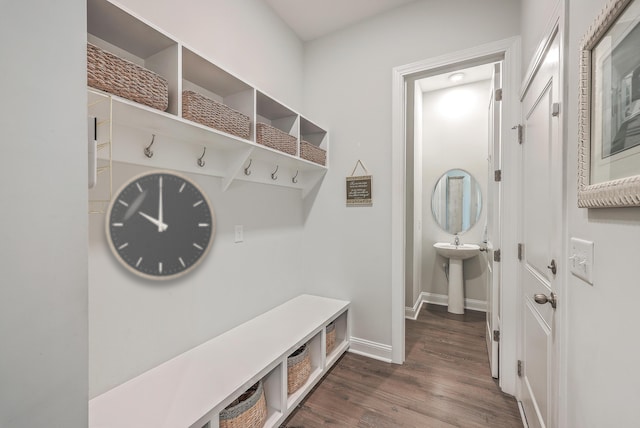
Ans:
h=10 m=0
